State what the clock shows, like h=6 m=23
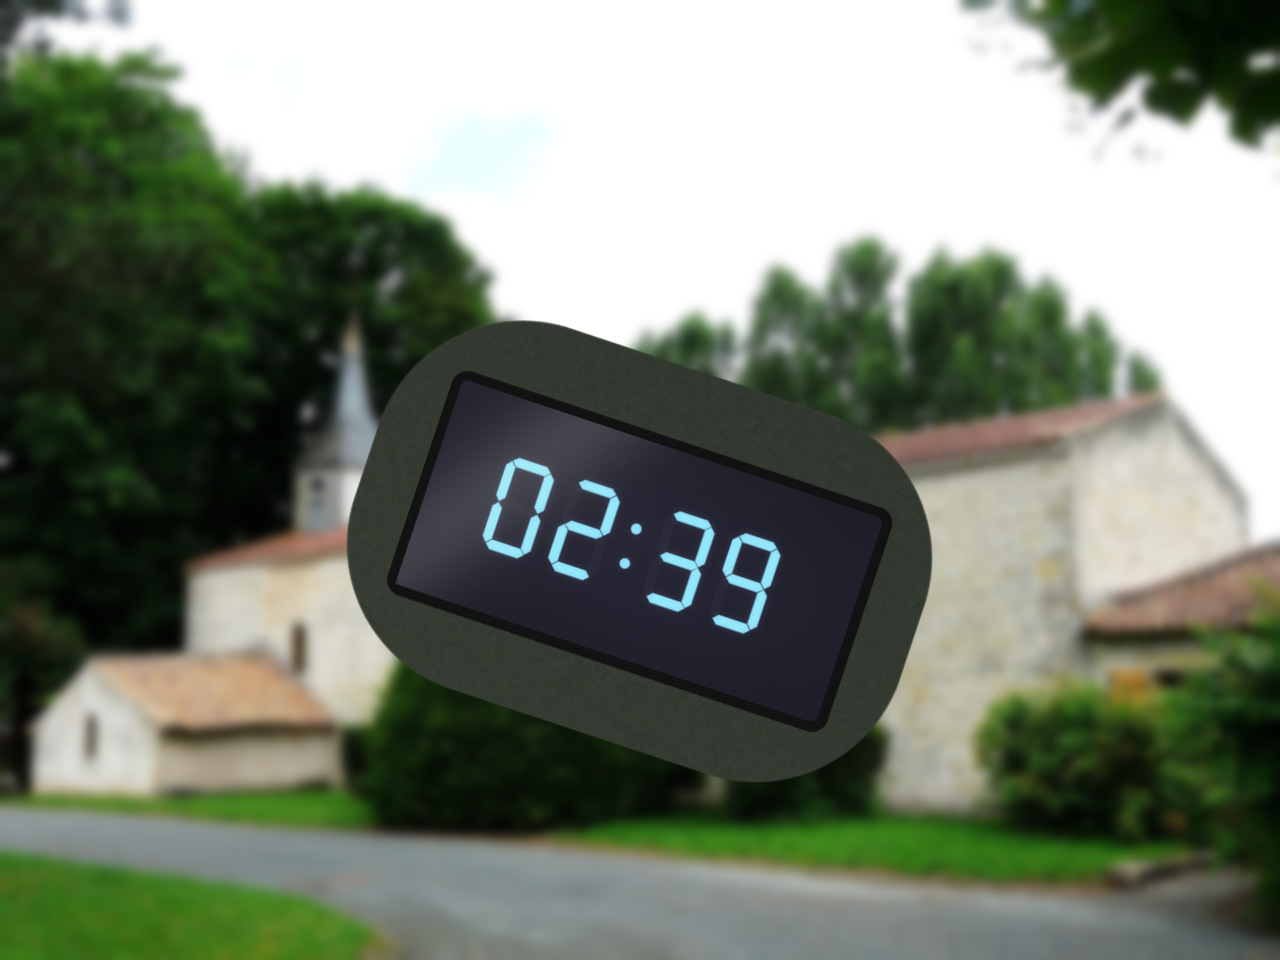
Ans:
h=2 m=39
